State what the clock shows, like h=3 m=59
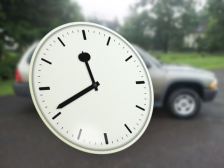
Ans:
h=11 m=41
